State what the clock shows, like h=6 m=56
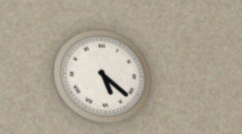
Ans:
h=5 m=22
